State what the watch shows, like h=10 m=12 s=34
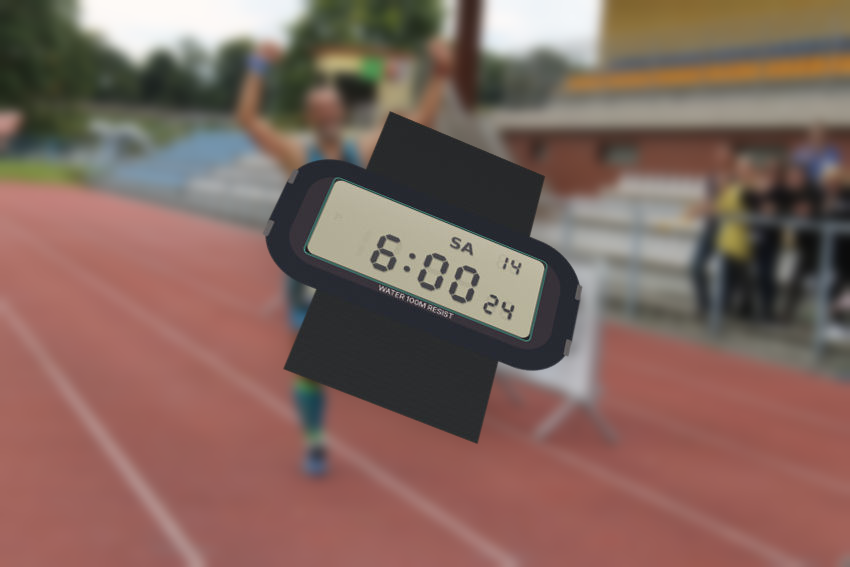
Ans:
h=6 m=0 s=24
